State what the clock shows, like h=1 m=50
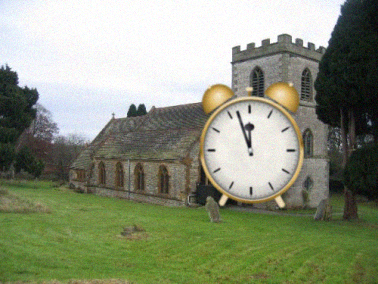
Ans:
h=11 m=57
